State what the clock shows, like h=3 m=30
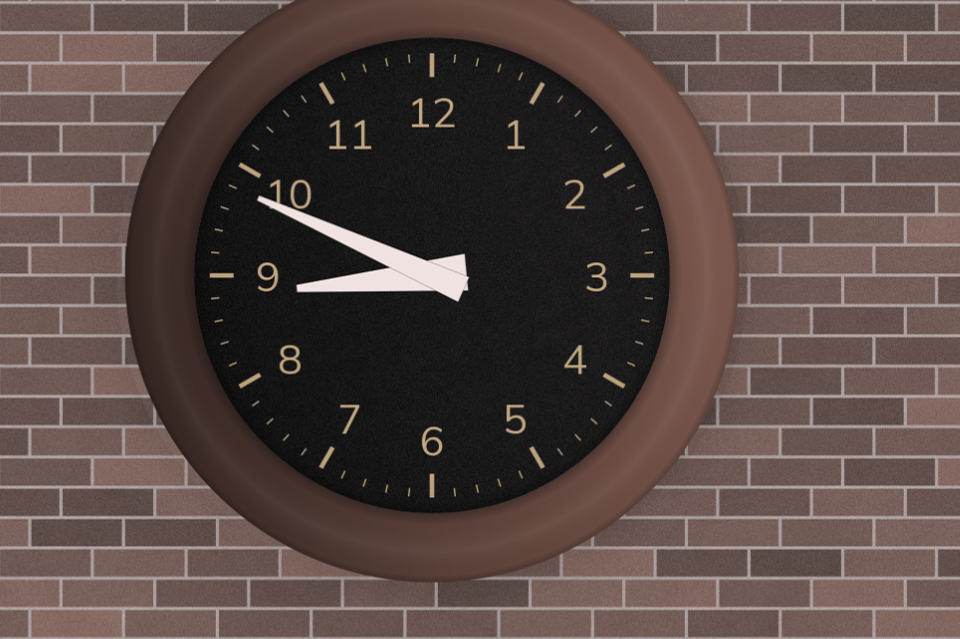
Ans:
h=8 m=49
